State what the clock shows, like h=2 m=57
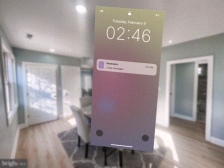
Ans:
h=2 m=46
